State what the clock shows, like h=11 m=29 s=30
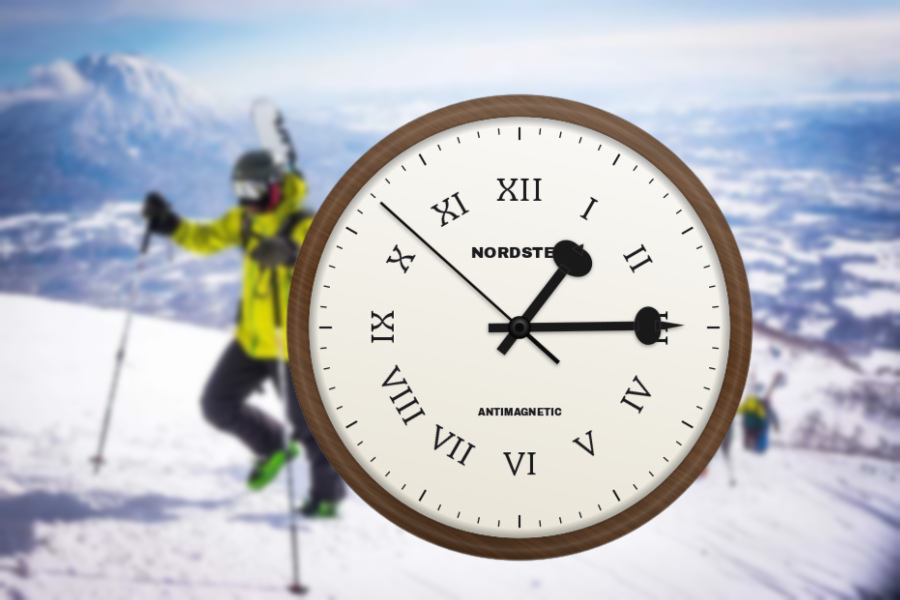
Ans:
h=1 m=14 s=52
